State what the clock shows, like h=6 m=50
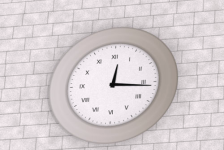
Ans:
h=12 m=16
